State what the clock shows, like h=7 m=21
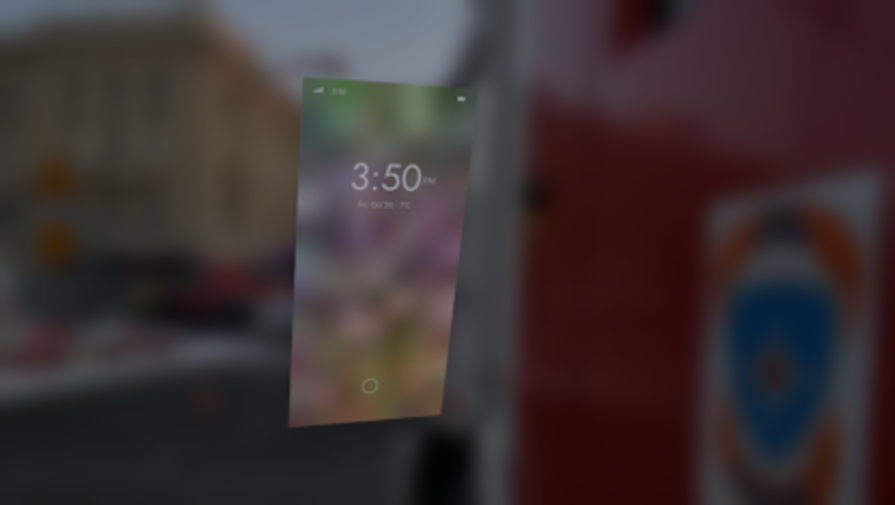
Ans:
h=3 m=50
